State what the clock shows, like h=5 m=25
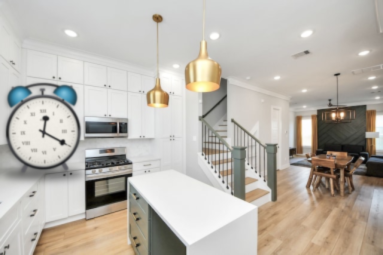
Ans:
h=12 m=20
